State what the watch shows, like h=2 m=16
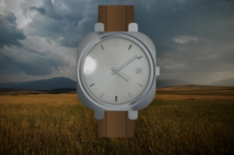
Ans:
h=4 m=9
